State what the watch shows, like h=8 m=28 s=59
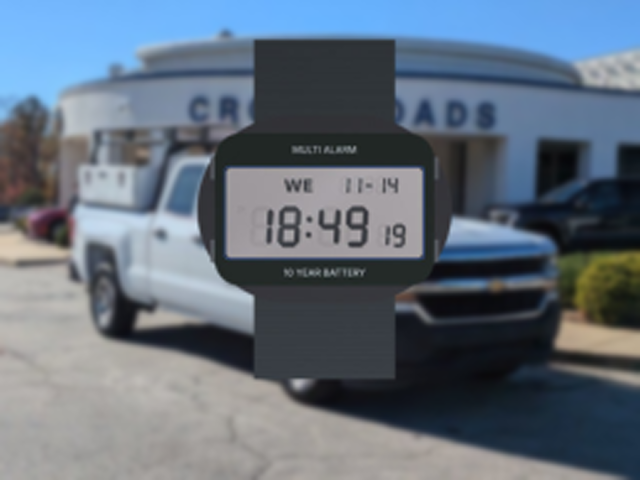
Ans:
h=18 m=49 s=19
